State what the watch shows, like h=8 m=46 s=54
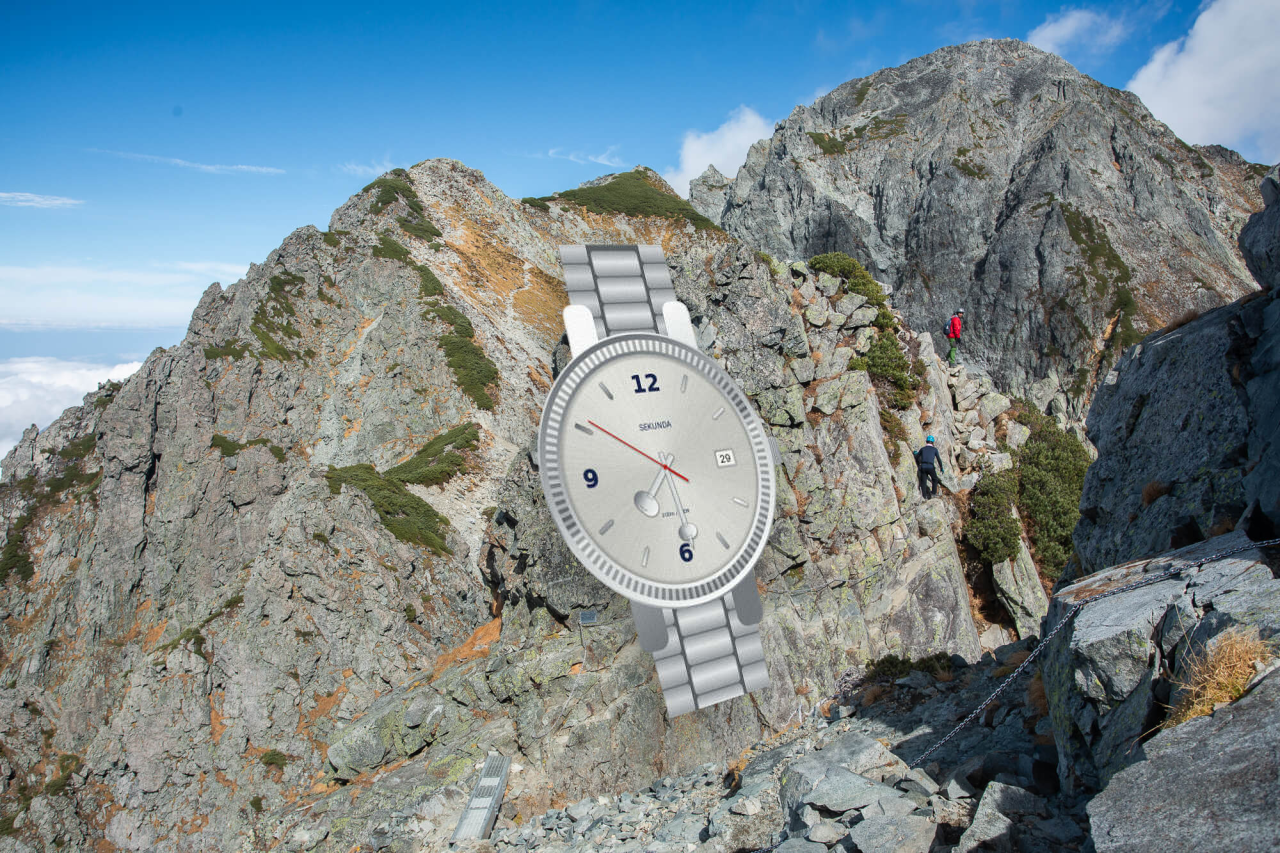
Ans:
h=7 m=28 s=51
